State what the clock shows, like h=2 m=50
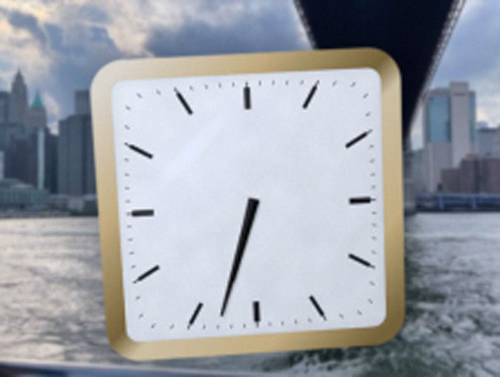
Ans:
h=6 m=33
